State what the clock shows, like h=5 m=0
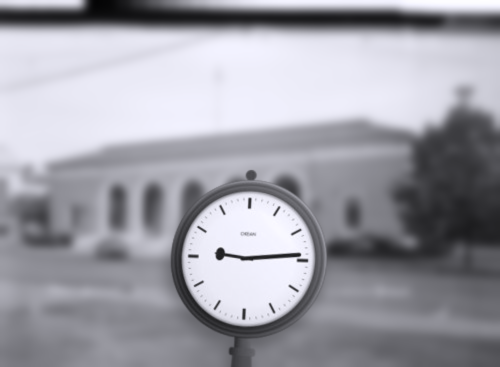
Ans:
h=9 m=14
